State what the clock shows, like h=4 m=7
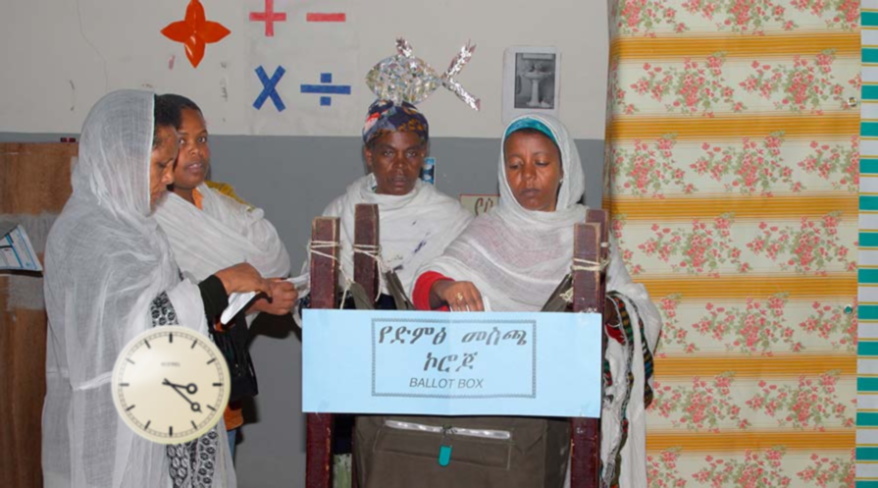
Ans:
h=3 m=22
